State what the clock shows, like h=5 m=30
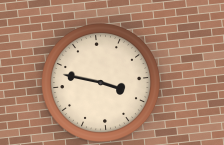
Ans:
h=3 m=48
